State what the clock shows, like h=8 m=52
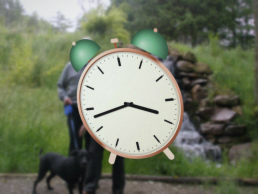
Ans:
h=3 m=43
